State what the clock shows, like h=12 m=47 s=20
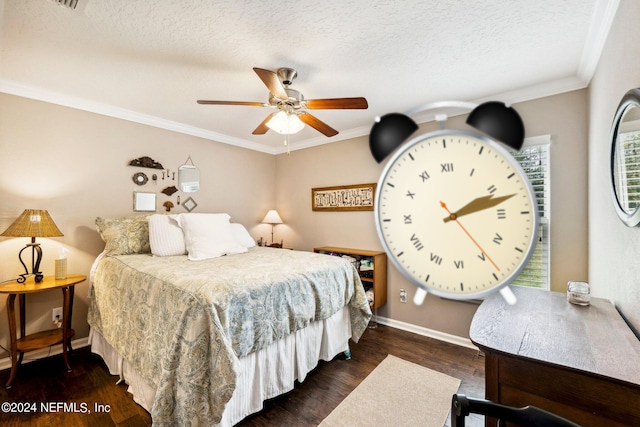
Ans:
h=2 m=12 s=24
